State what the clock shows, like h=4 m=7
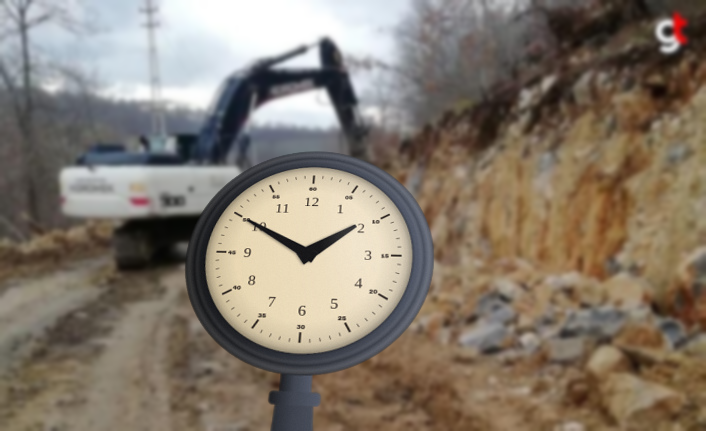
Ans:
h=1 m=50
